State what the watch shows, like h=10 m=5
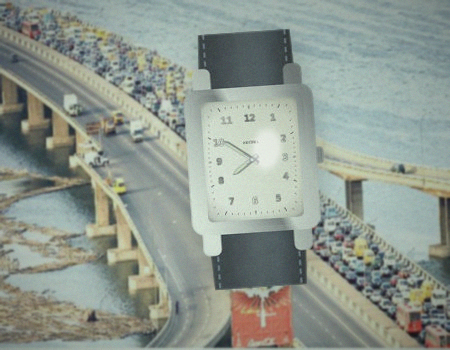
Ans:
h=7 m=51
